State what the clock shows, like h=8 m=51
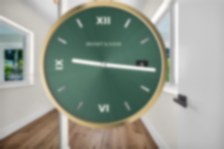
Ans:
h=9 m=16
